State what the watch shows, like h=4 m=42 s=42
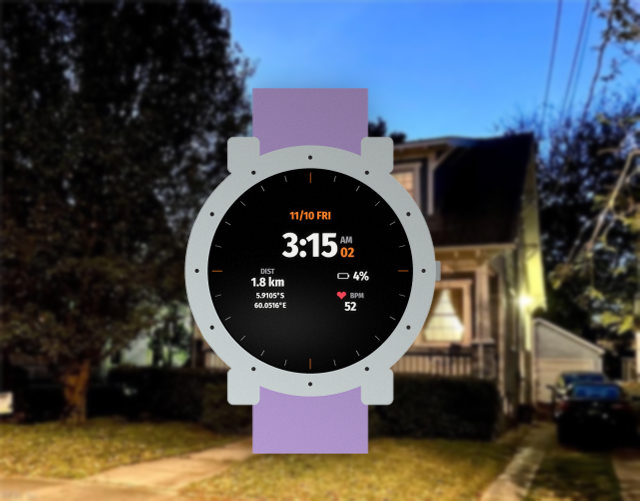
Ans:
h=3 m=15 s=2
